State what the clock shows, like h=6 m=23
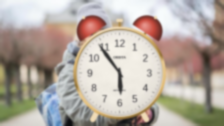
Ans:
h=5 m=54
